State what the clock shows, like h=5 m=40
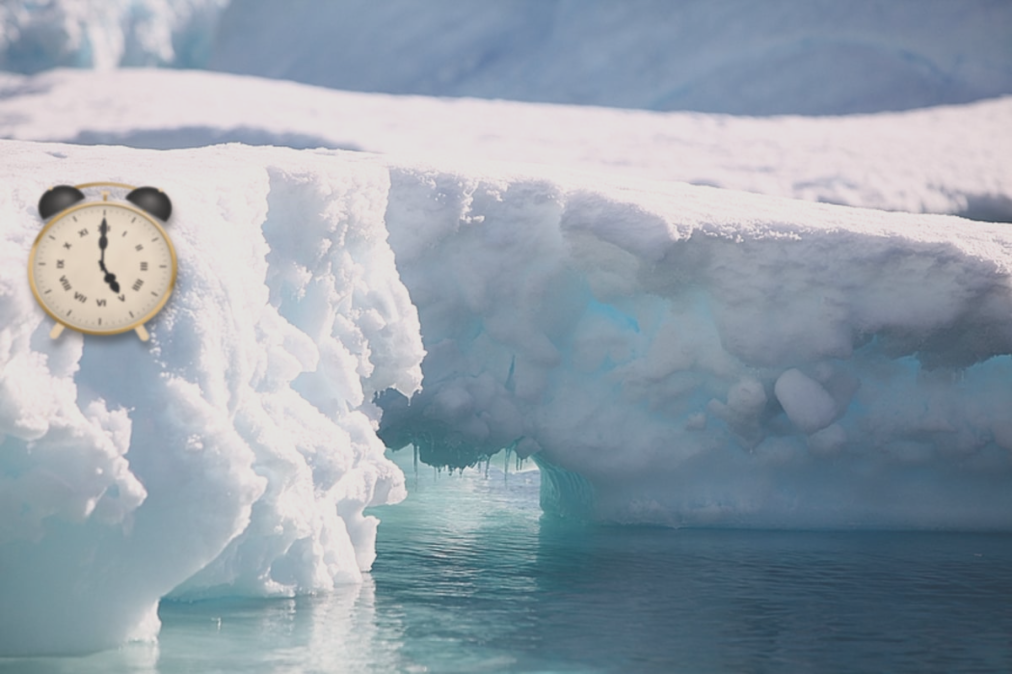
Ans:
h=5 m=0
